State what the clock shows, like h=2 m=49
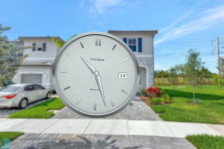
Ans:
h=10 m=27
